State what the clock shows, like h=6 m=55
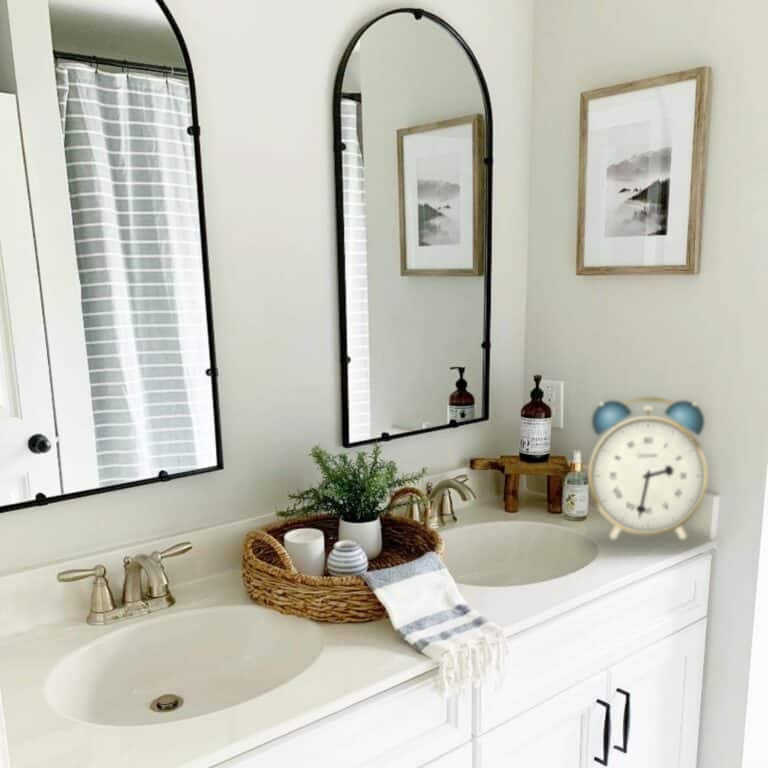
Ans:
h=2 m=32
